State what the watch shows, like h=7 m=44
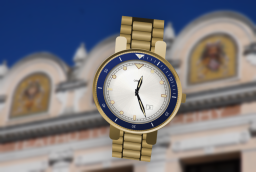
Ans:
h=12 m=26
